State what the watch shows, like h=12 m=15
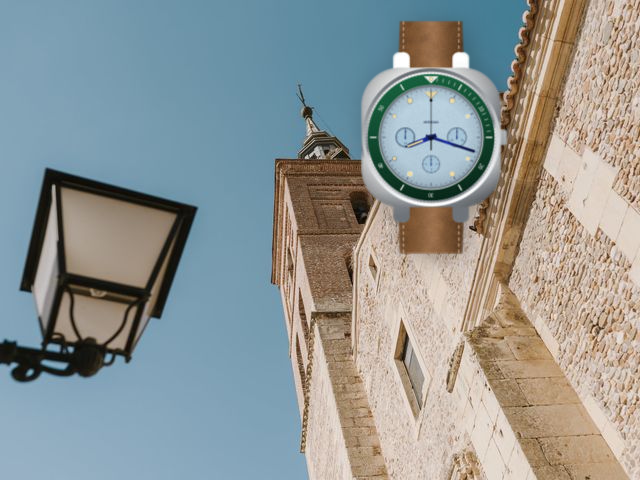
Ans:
h=8 m=18
